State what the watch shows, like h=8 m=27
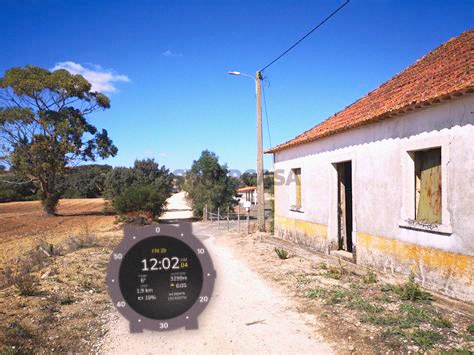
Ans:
h=12 m=2
